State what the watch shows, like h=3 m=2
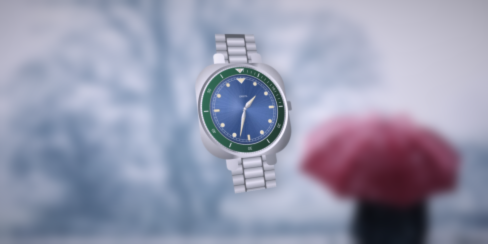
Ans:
h=1 m=33
